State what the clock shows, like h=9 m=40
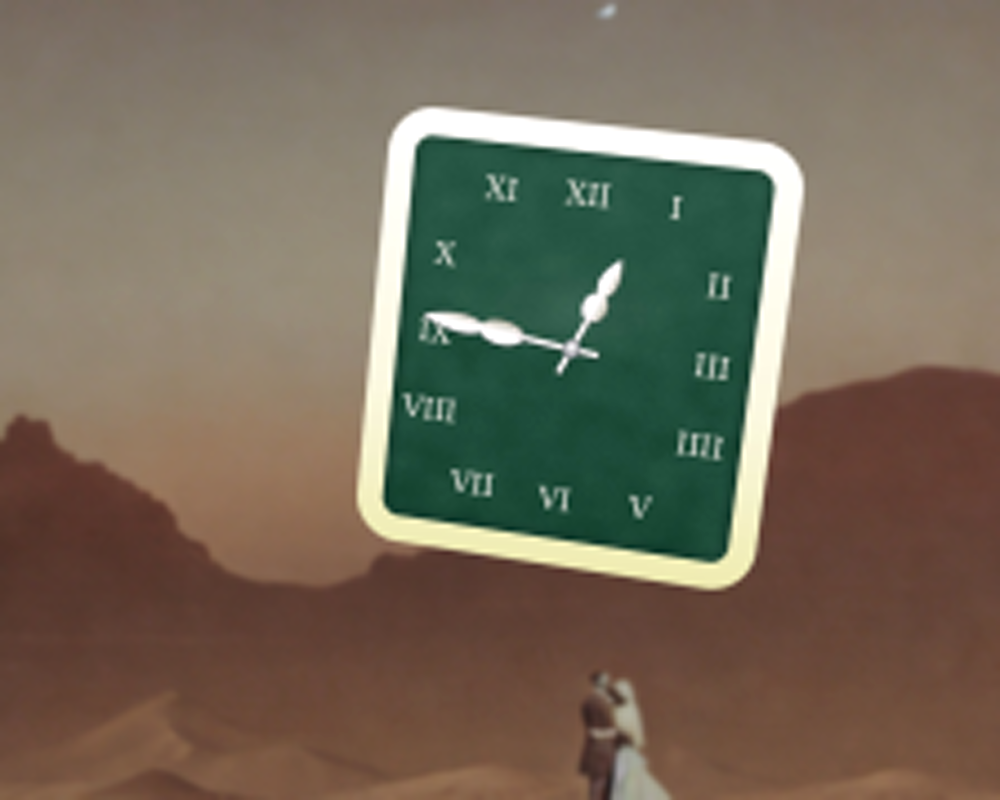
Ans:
h=12 m=46
